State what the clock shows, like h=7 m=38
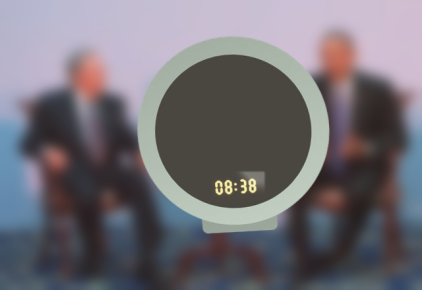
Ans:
h=8 m=38
